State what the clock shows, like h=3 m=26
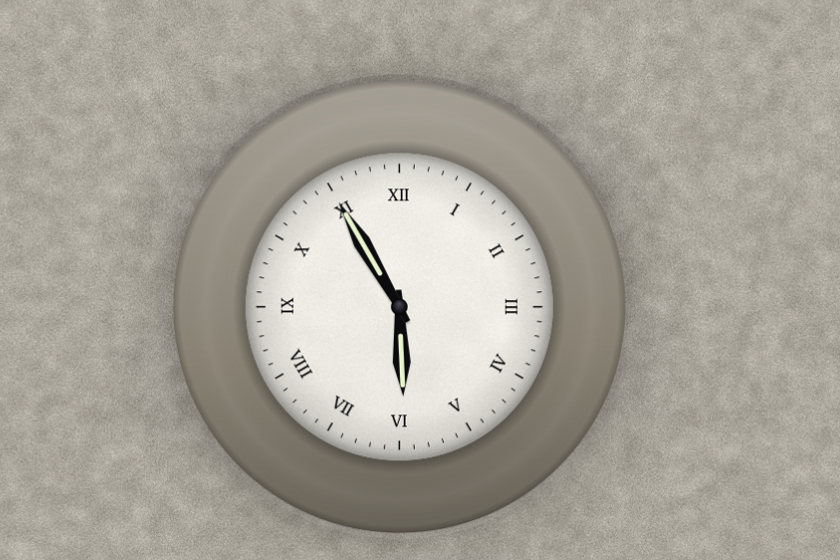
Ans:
h=5 m=55
